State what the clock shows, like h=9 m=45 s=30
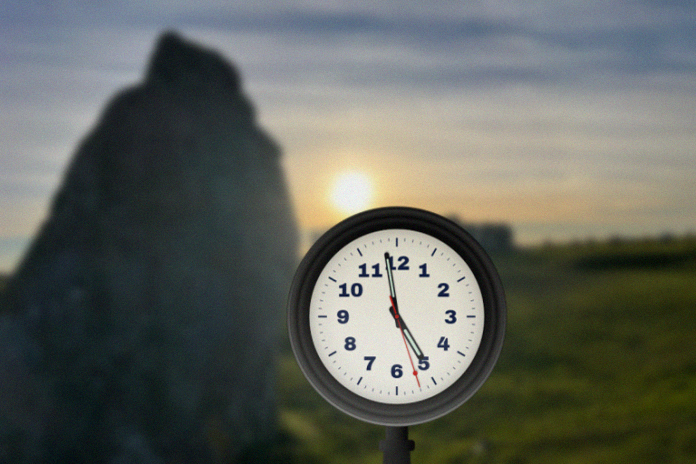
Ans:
h=4 m=58 s=27
